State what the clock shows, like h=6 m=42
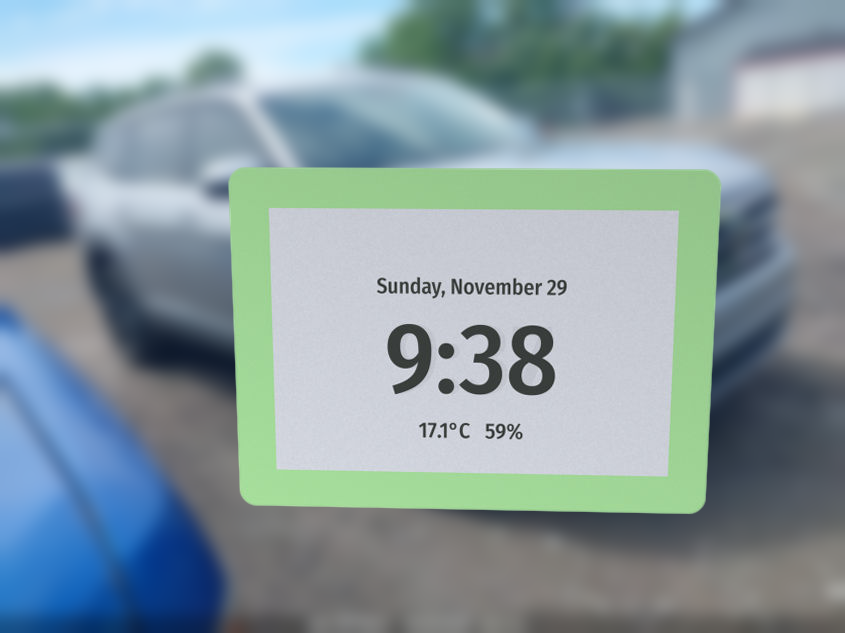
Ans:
h=9 m=38
